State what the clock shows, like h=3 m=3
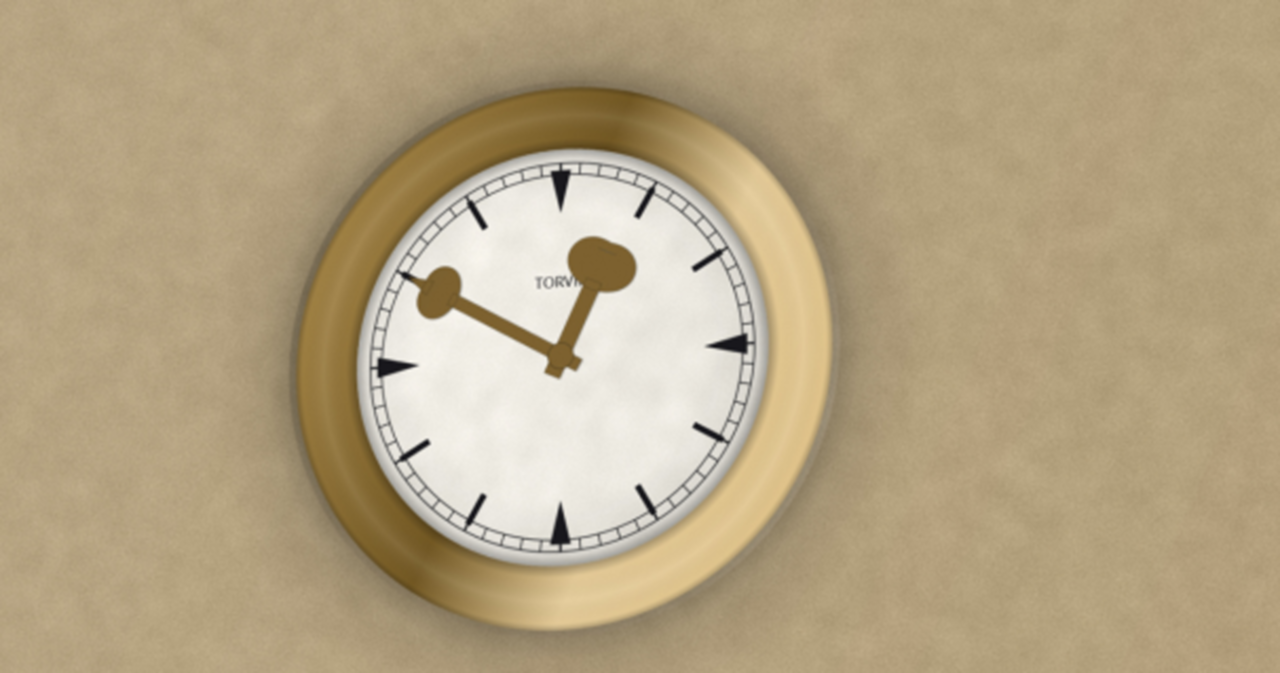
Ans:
h=12 m=50
